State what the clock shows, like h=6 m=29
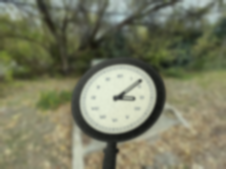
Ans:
h=3 m=8
